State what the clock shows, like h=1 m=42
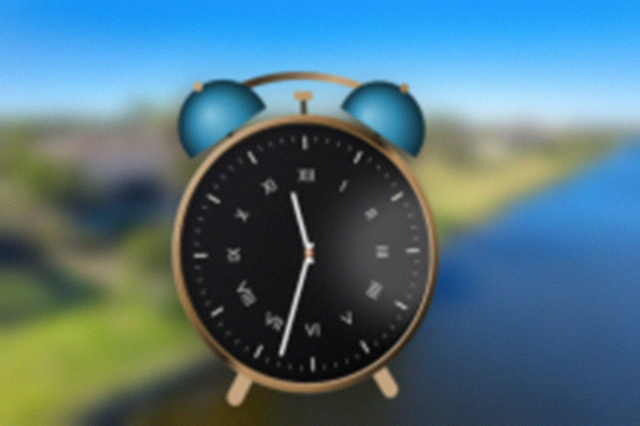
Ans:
h=11 m=33
